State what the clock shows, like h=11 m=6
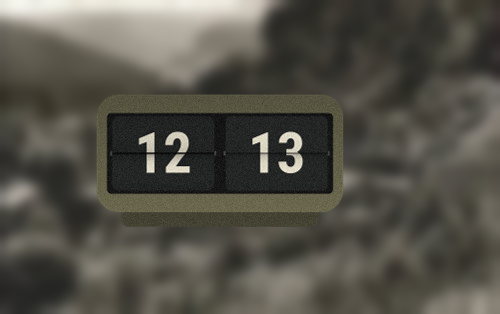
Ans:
h=12 m=13
